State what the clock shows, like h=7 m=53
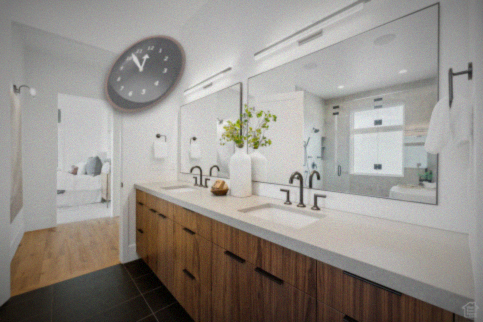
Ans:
h=11 m=52
